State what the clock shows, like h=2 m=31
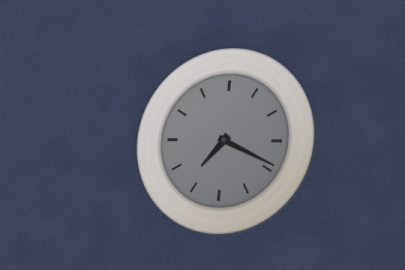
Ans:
h=7 m=19
